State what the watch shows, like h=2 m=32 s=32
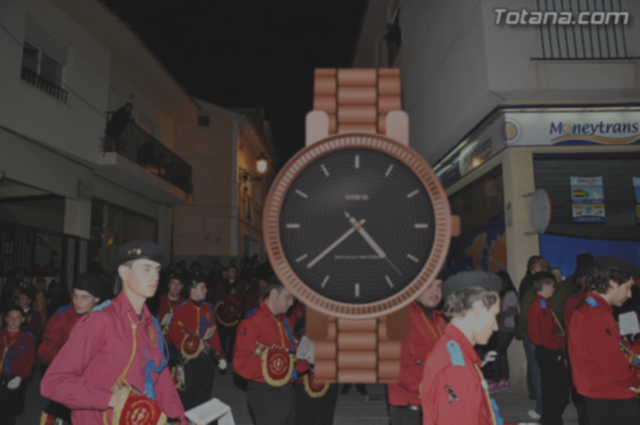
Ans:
h=4 m=38 s=23
